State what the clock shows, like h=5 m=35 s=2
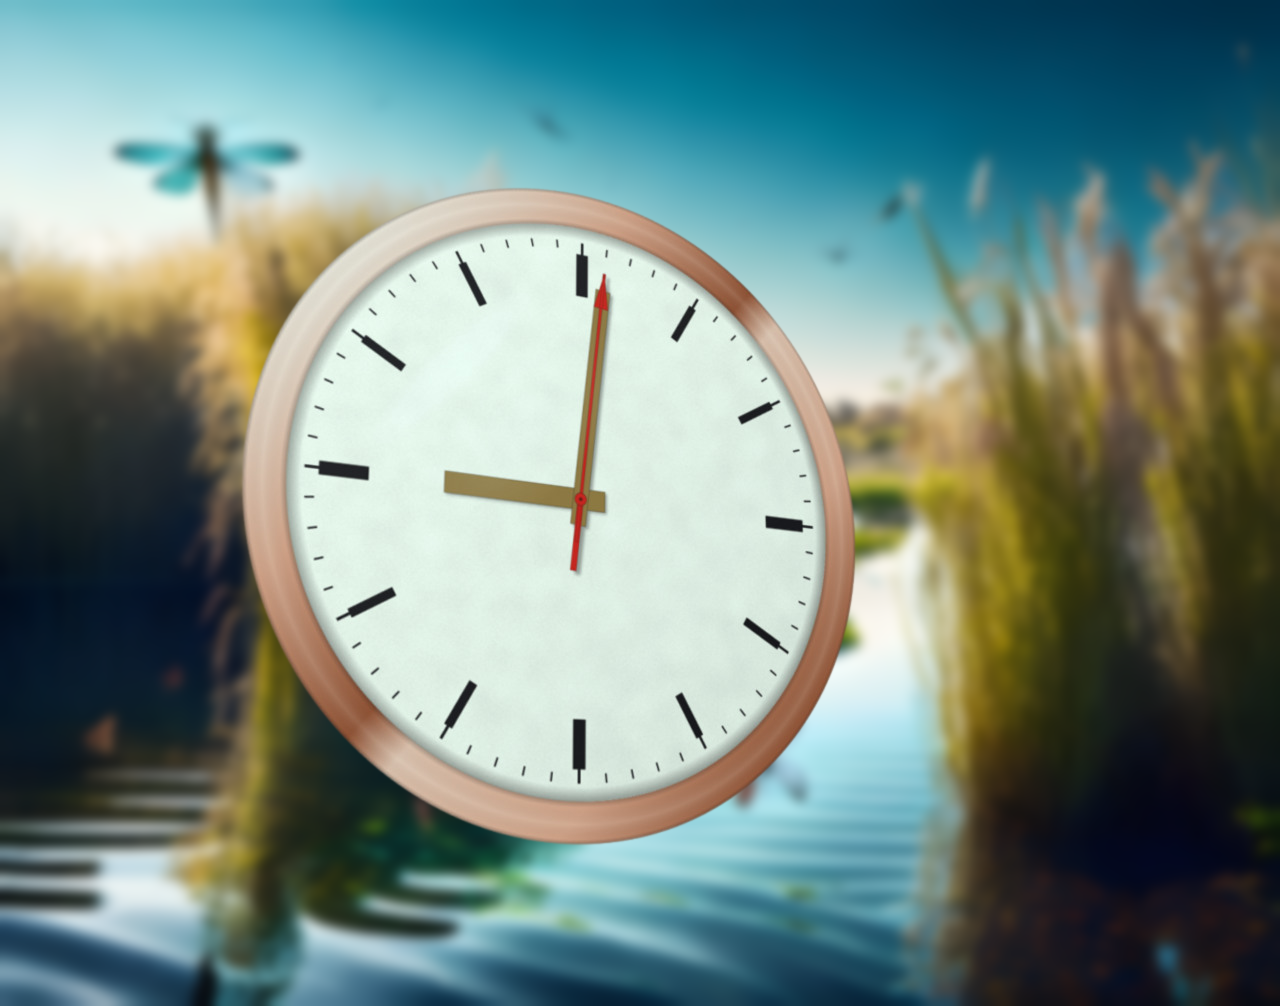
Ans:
h=9 m=1 s=1
